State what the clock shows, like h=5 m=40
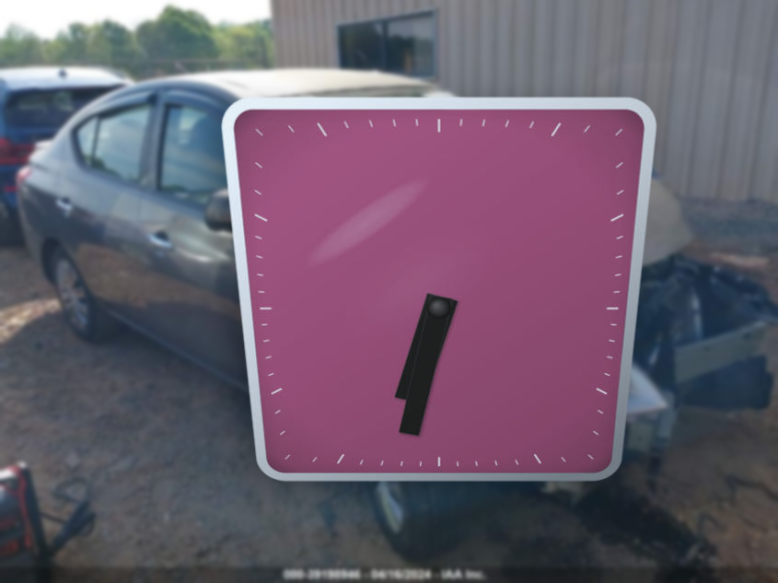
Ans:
h=6 m=32
